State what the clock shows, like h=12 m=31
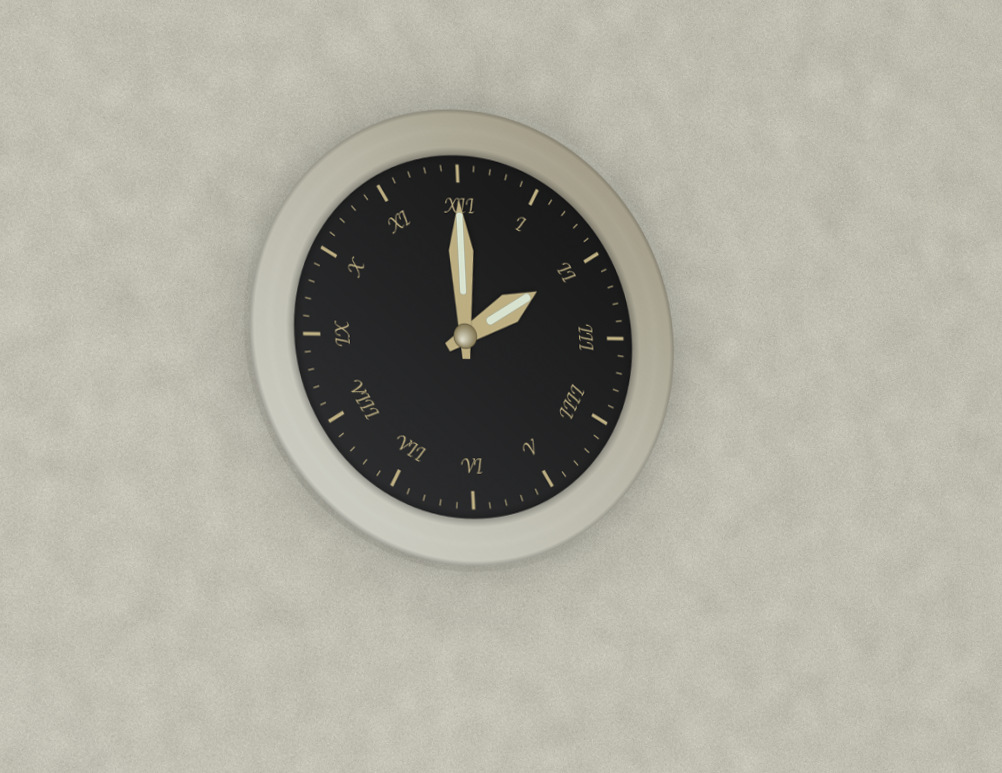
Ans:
h=2 m=0
